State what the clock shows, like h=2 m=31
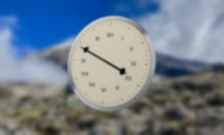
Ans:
h=3 m=49
